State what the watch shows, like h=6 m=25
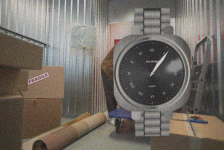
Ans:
h=1 m=6
